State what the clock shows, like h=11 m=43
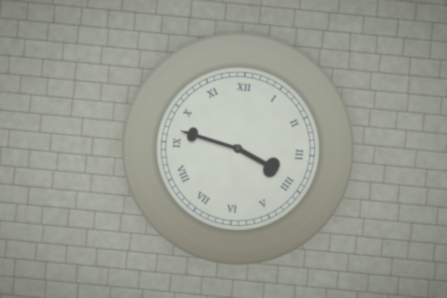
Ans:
h=3 m=47
